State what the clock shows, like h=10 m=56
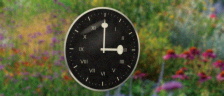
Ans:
h=3 m=0
